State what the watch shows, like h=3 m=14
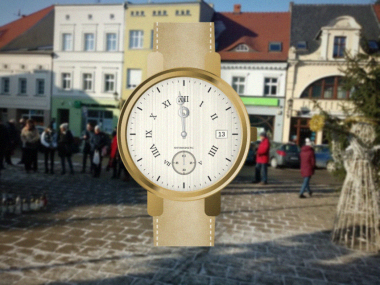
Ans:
h=11 m=59
